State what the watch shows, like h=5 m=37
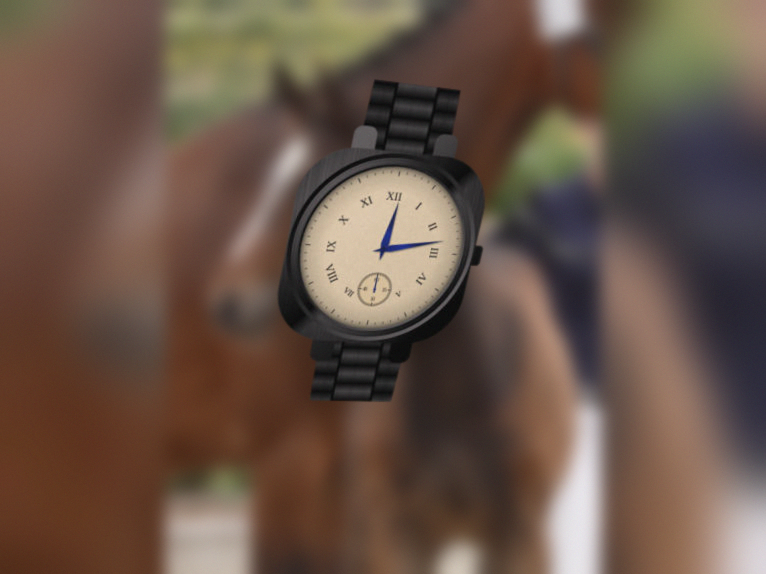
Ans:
h=12 m=13
